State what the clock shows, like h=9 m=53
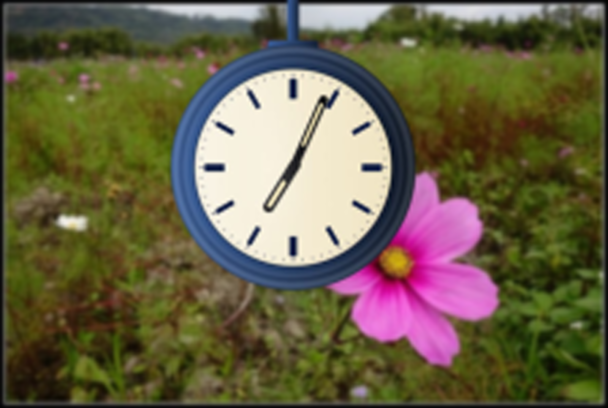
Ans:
h=7 m=4
